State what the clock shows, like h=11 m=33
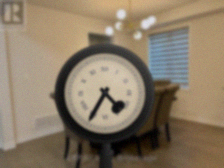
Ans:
h=4 m=35
